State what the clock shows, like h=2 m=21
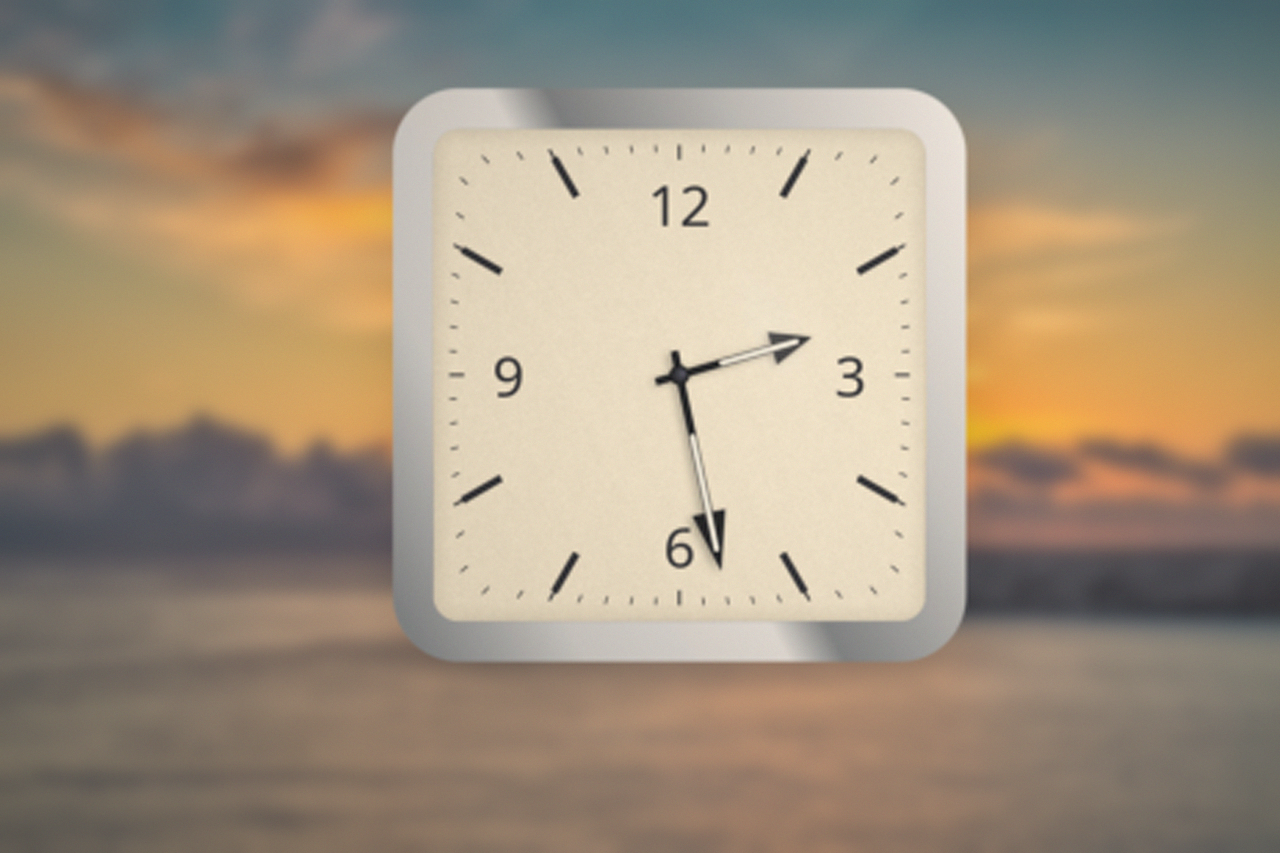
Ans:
h=2 m=28
